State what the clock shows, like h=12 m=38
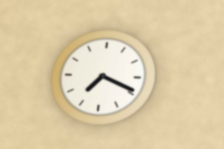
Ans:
h=7 m=19
